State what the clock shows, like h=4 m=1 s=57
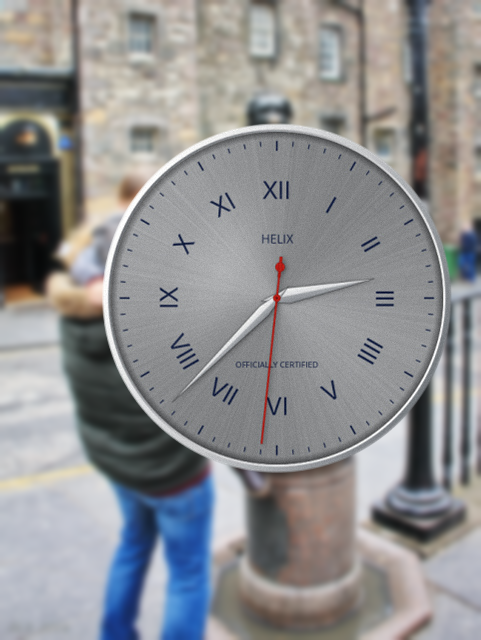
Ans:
h=2 m=37 s=31
